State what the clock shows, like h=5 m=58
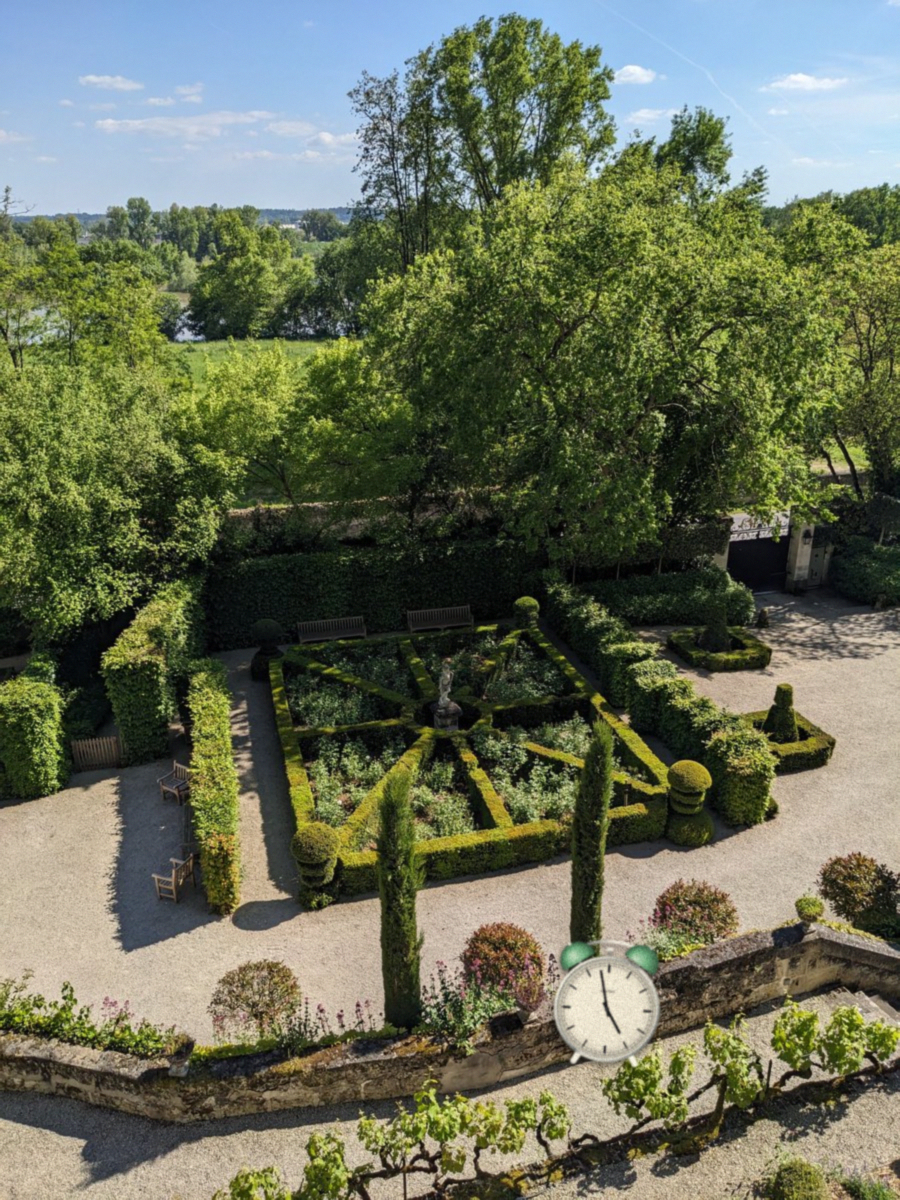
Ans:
h=4 m=58
